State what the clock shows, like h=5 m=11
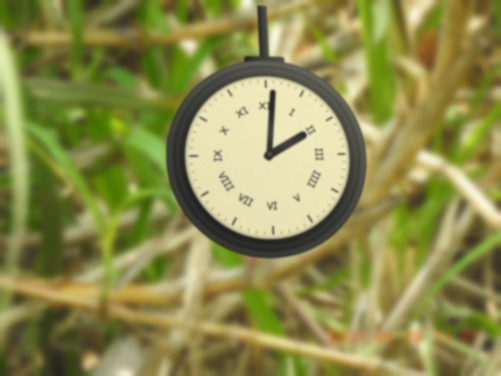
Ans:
h=2 m=1
